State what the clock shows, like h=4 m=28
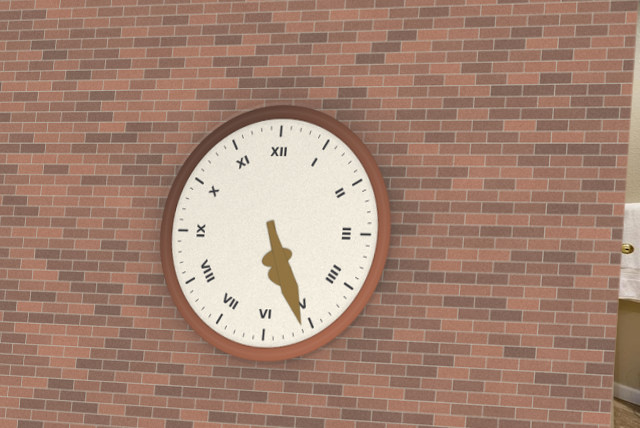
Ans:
h=5 m=26
